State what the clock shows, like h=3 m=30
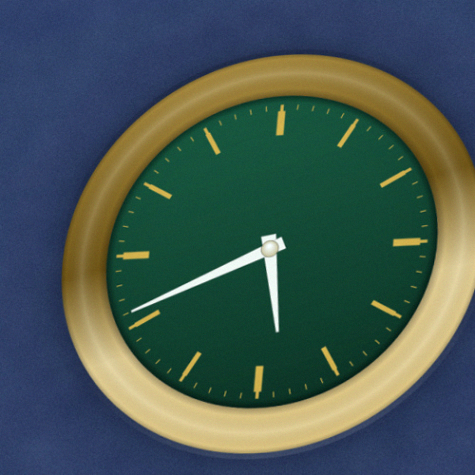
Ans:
h=5 m=41
